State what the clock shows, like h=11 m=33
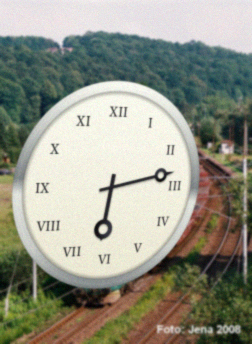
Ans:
h=6 m=13
